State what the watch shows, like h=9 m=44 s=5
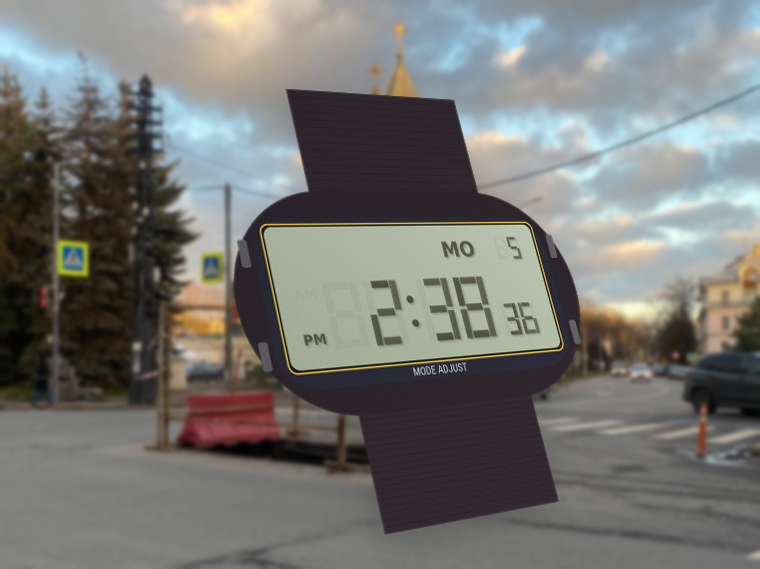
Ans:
h=2 m=38 s=36
